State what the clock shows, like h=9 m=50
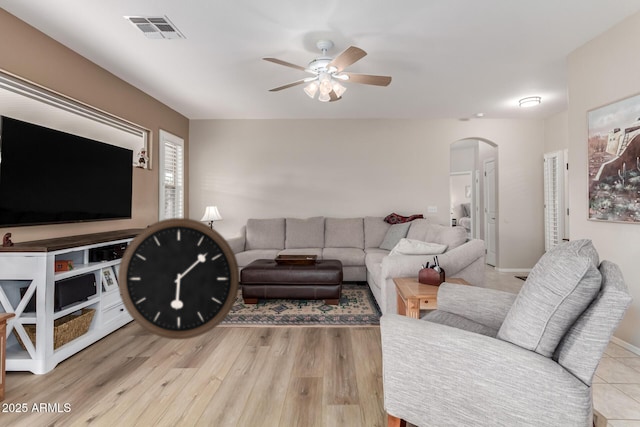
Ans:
h=6 m=8
